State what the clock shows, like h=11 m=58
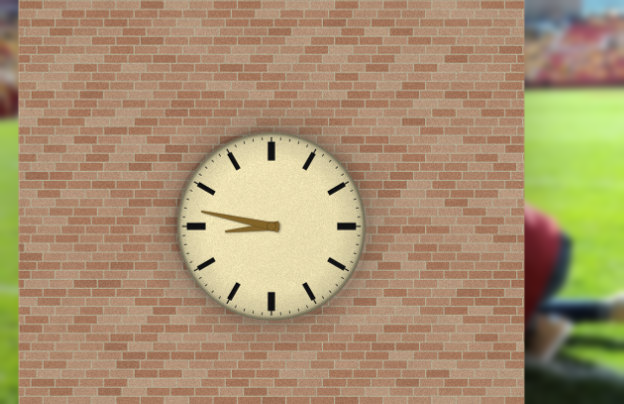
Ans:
h=8 m=47
